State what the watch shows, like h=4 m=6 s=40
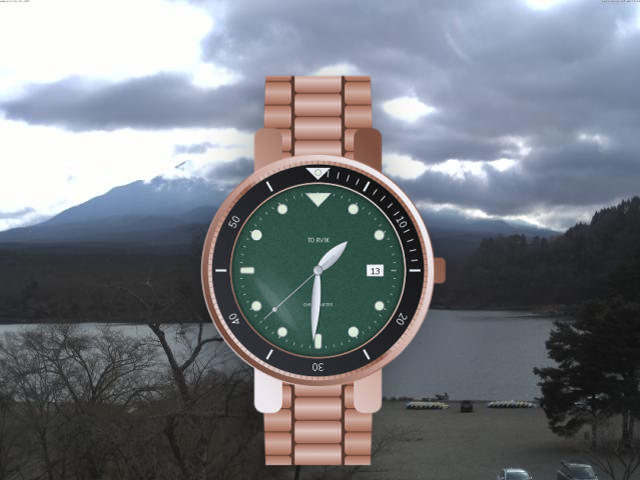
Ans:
h=1 m=30 s=38
